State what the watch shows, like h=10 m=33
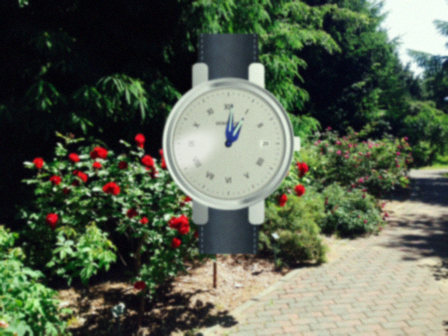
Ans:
h=1 m=1
